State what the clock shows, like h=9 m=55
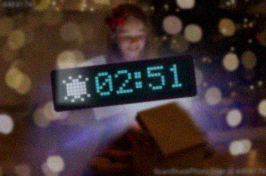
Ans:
h=2 m=51
